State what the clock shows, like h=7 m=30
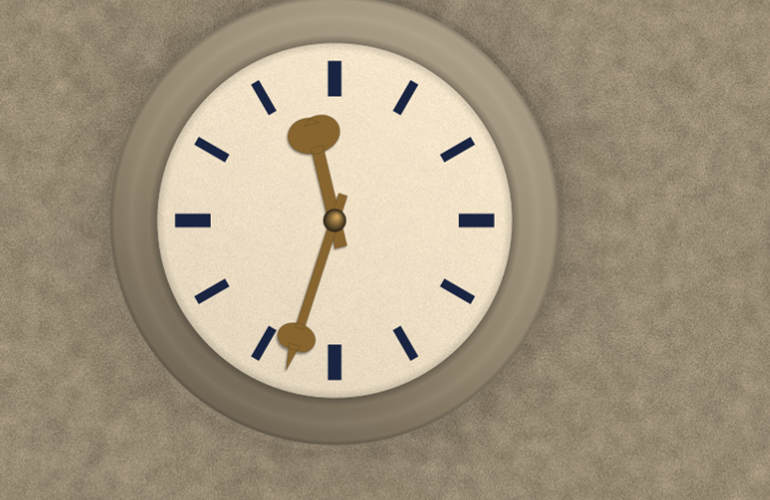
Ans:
h=11 m=33
